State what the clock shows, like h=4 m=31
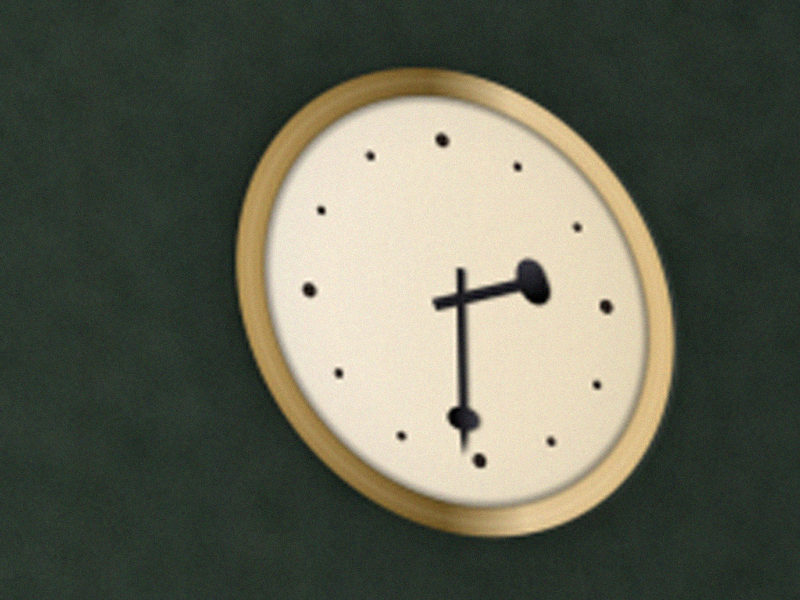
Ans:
h=2 m=31
